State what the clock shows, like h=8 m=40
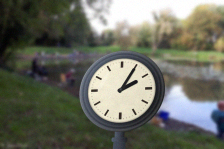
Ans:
h=2 m=5
